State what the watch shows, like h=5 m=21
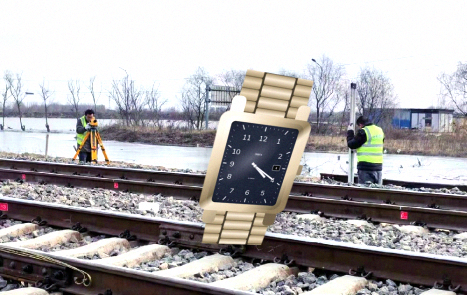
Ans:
h=4 m=20
